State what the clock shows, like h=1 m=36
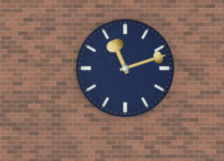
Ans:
h=11 m=12
